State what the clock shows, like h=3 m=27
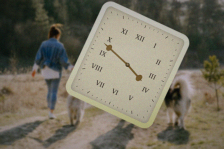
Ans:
h=3 m=48
